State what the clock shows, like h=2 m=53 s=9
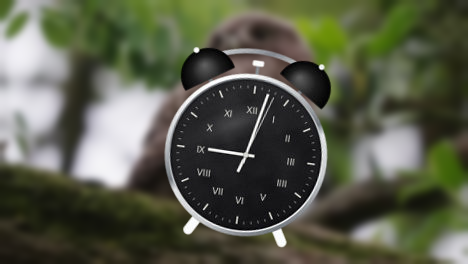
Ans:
h=9 m=2 s=3
